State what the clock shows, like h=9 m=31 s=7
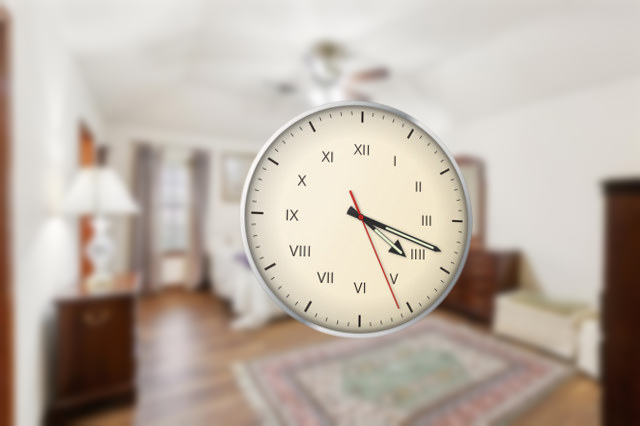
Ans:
h=4 m=18 s=26
